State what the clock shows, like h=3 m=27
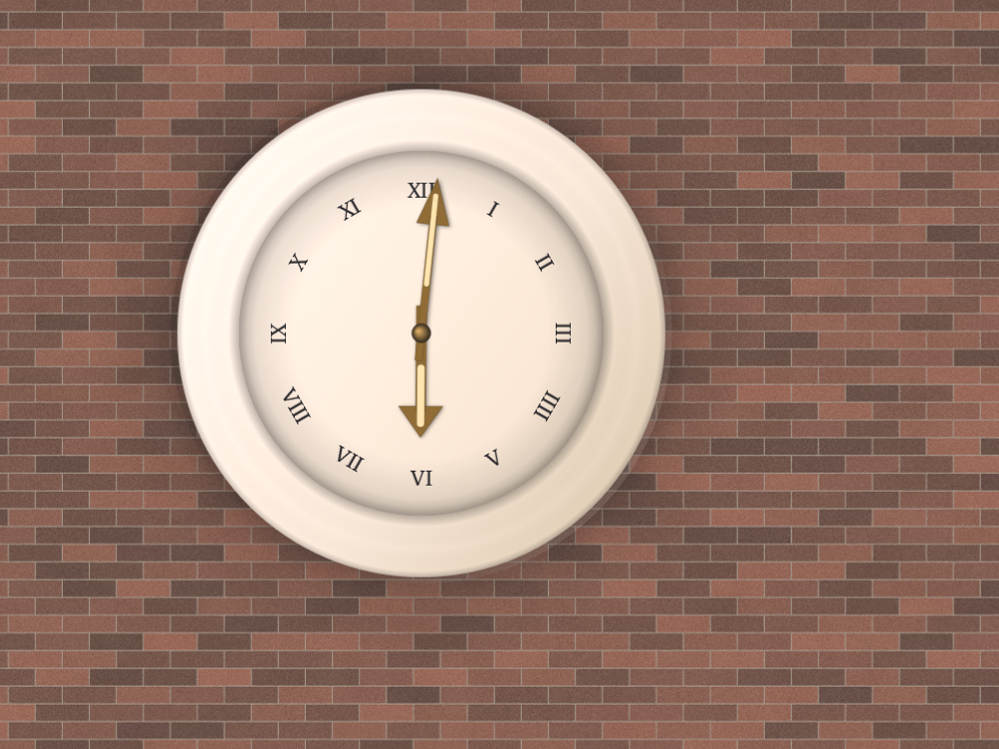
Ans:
h=6 m=1
